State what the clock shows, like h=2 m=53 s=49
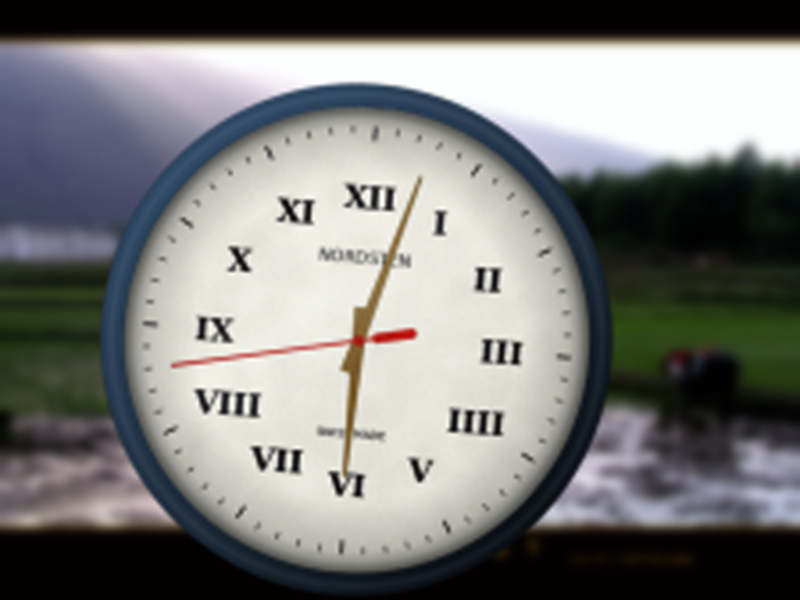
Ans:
h=6 m=2 s=43
